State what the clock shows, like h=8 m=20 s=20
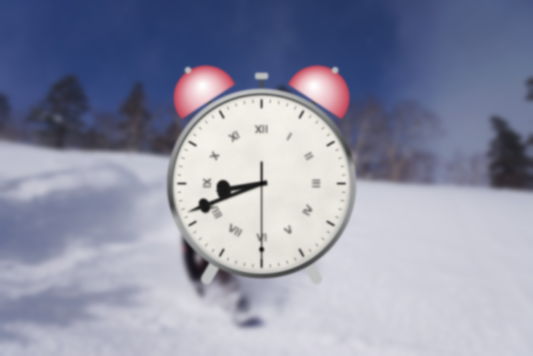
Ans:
h=8 m=41 s=30
